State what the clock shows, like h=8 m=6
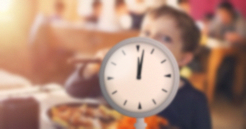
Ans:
h=12 m=2
